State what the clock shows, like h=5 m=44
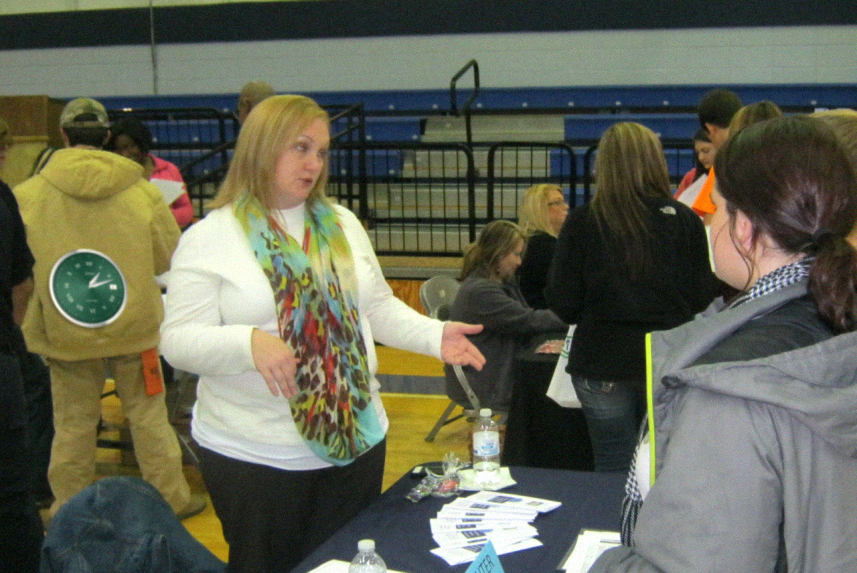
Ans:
h=1 m=12
